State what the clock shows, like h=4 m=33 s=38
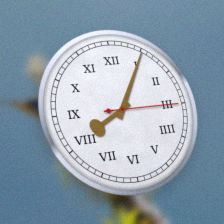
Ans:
h=8 m=5 s=15
